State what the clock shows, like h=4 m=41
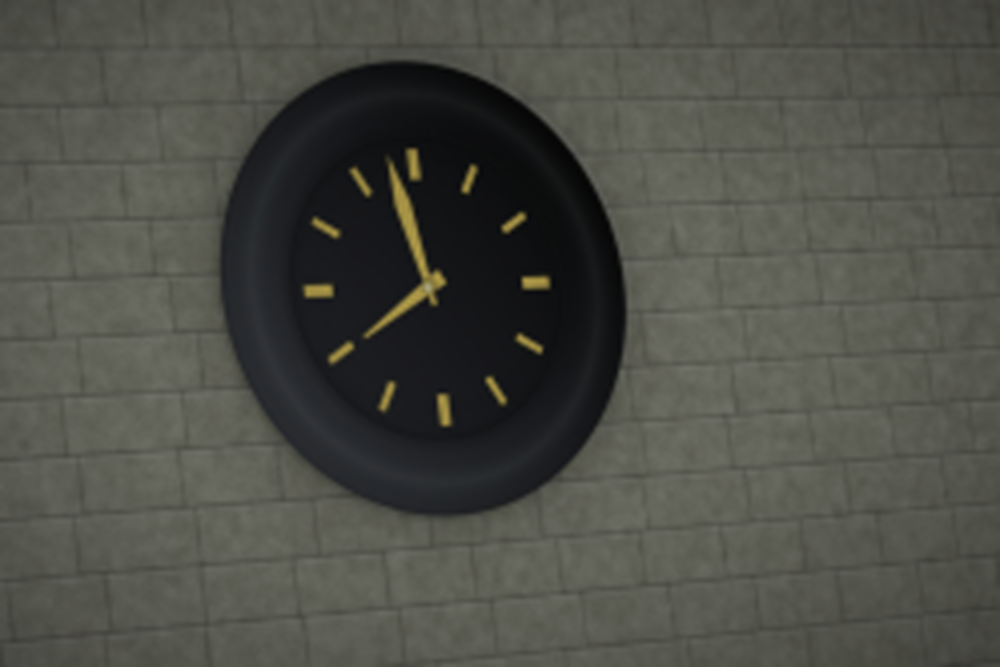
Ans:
h=7 m=58
